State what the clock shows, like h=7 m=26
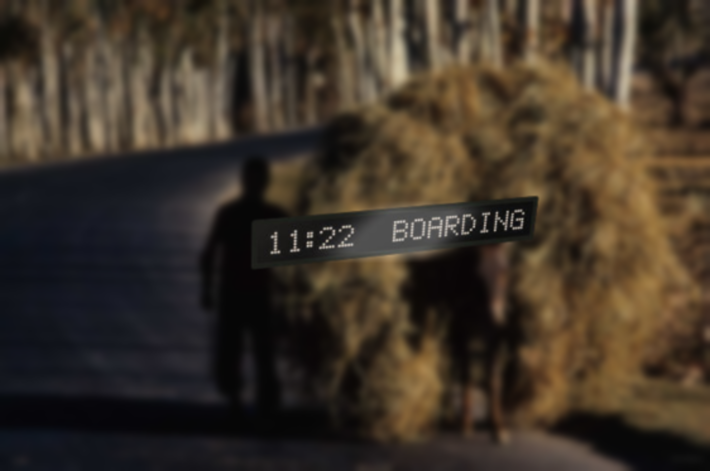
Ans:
h=11 m=22
